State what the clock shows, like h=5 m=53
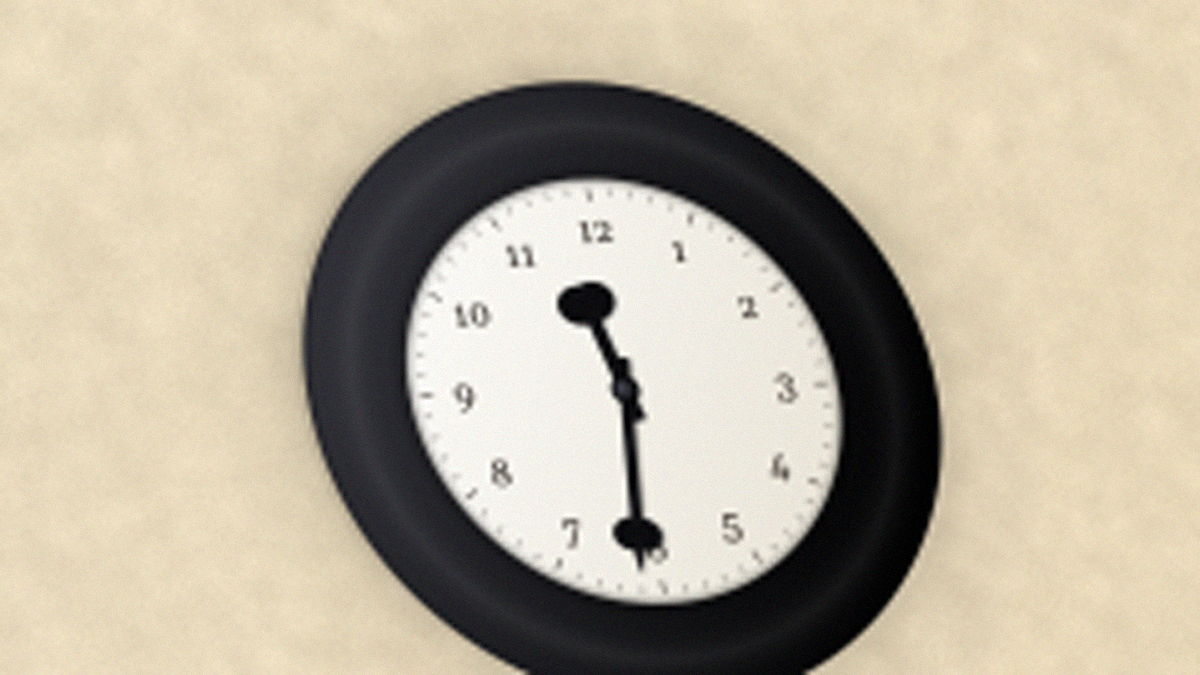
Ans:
h=11 m=31
